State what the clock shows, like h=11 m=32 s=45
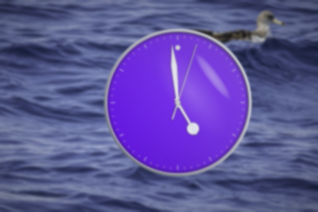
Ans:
h=4 m=59 s=3
